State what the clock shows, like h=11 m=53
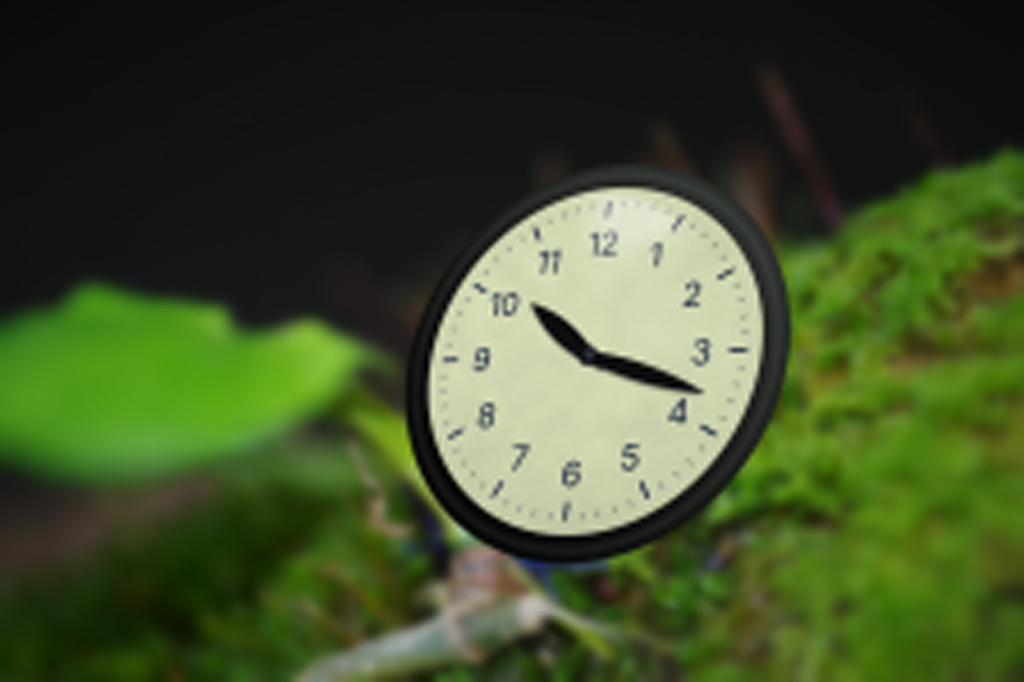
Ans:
h=10 m=18
